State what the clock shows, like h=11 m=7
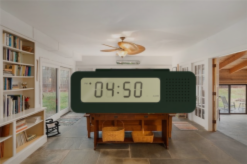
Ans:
h=4 m=50
